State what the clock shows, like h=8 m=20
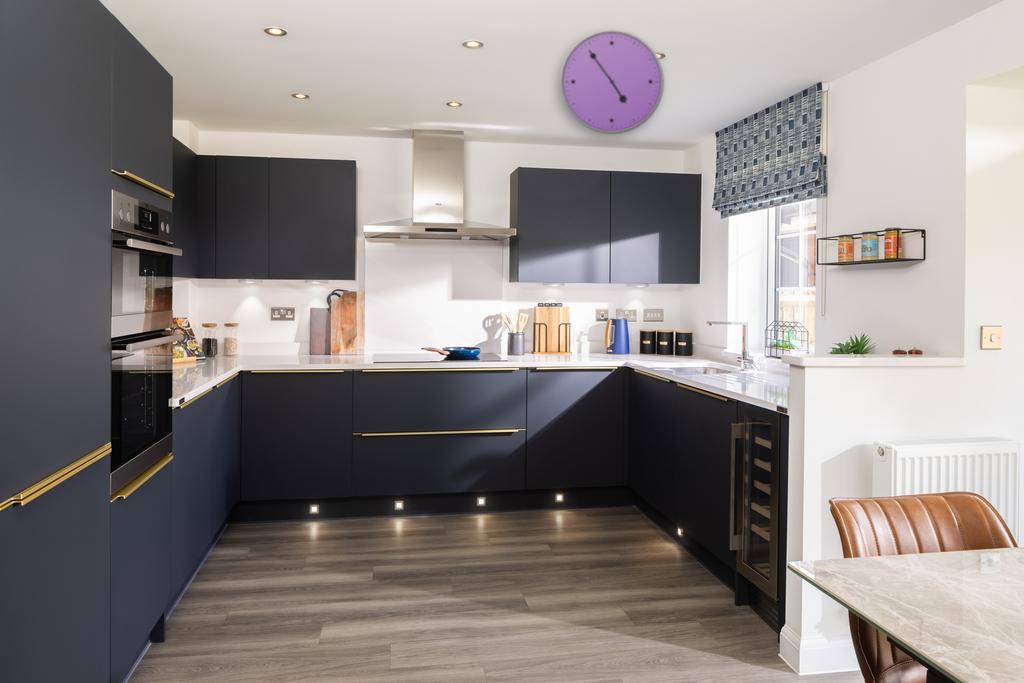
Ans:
h=4 m=54
